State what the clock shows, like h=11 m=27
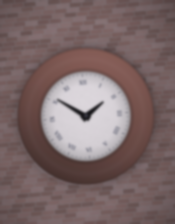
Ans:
h=1 m=51
